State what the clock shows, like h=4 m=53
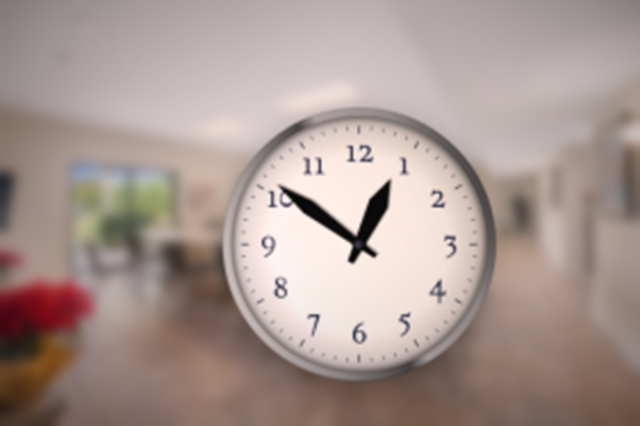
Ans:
h=12 m=51
